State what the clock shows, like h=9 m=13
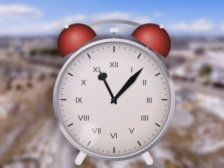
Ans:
h=11 m=7
